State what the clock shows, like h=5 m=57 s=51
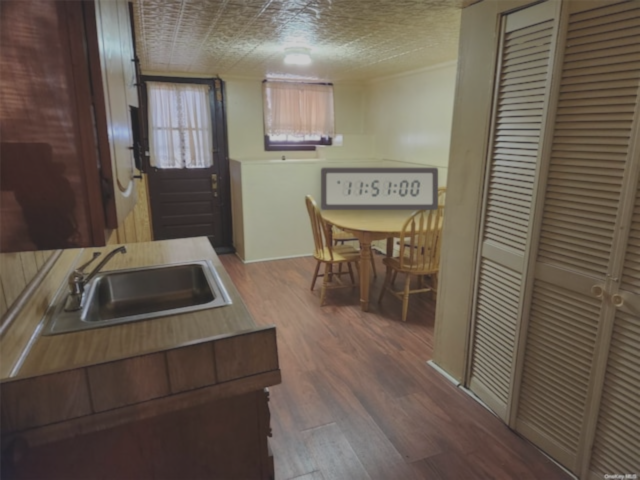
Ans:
h=11 m=51 s=0
